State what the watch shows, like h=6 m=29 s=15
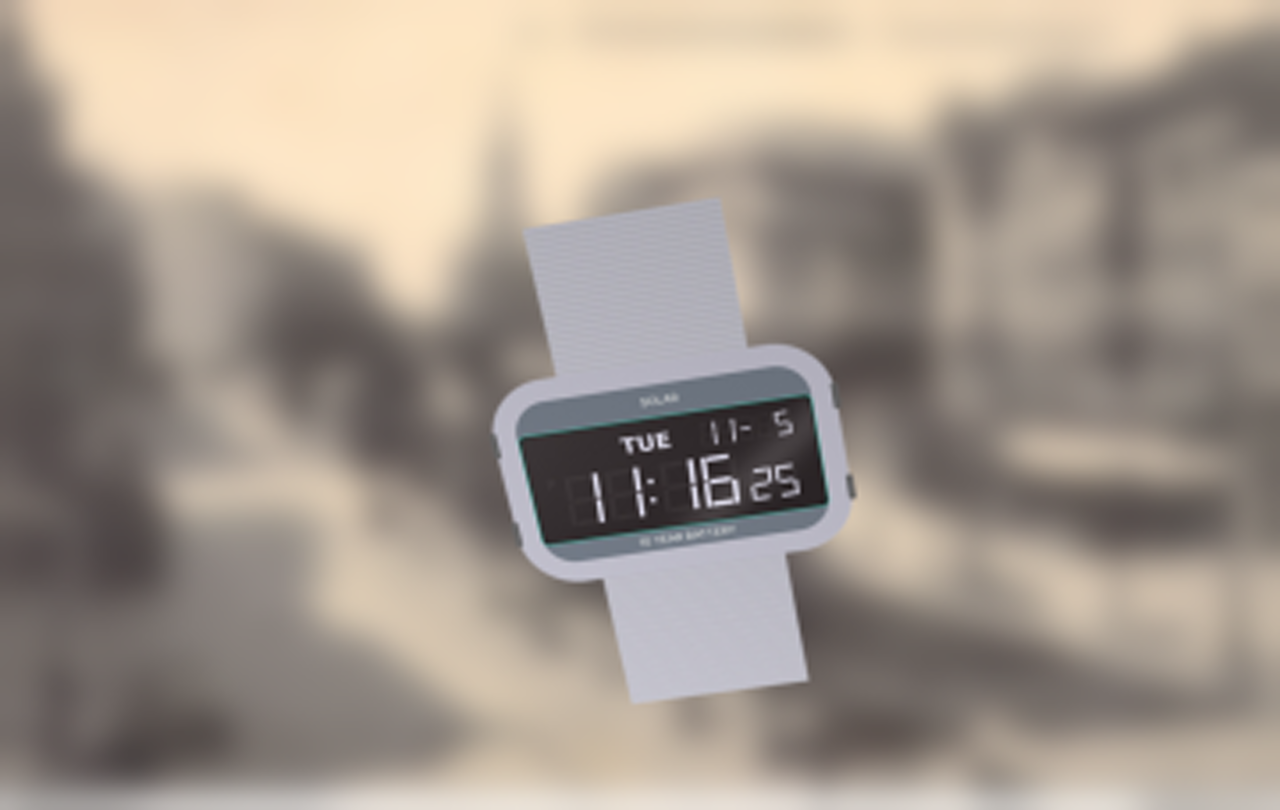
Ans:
h=11 m=16 s=25
